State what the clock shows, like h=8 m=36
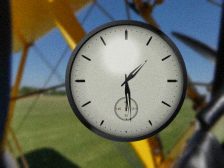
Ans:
h=1 m=29
